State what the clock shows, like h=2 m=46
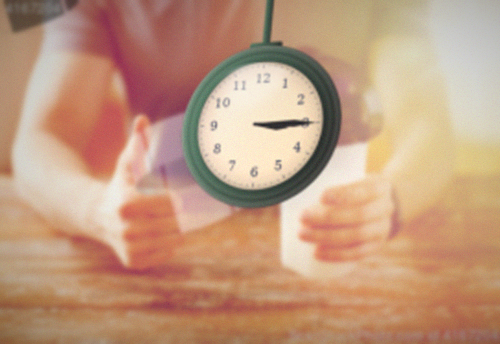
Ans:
h=3 m=15
